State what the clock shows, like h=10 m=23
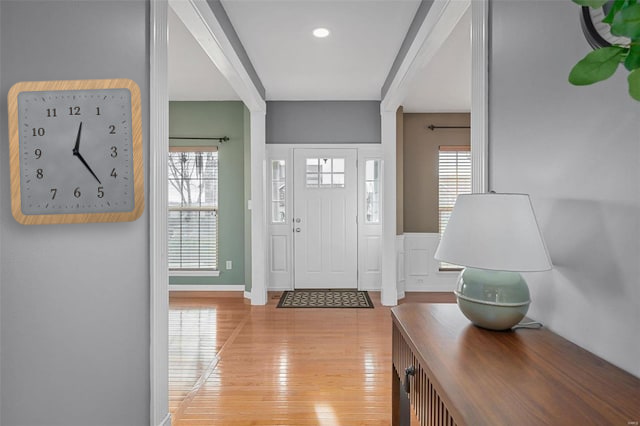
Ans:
h=12 m=24
